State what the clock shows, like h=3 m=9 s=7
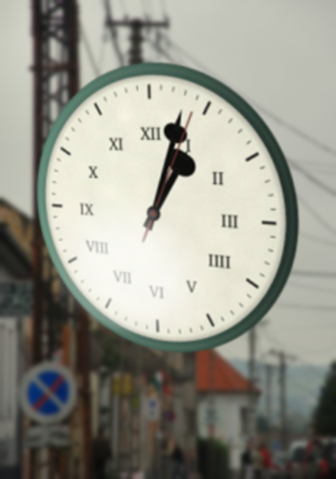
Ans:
h=1 m=3 s=4
